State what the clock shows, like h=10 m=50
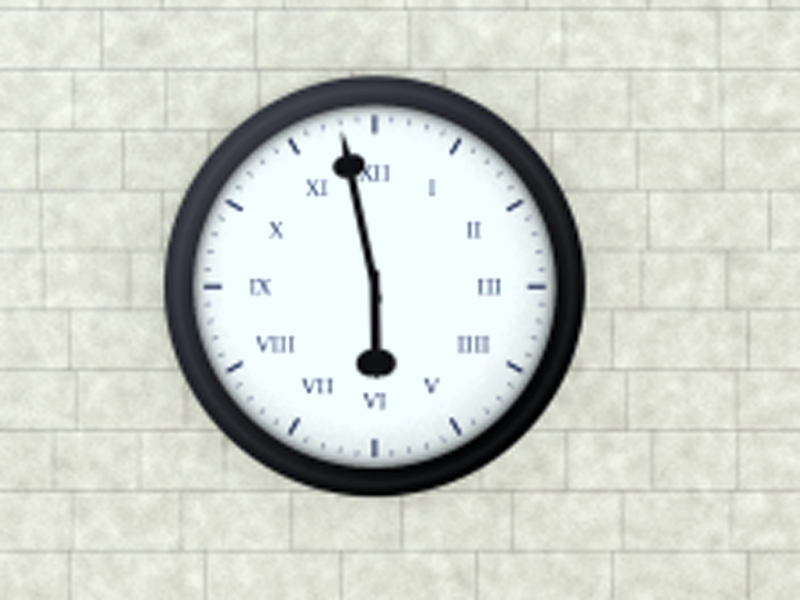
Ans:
h=5 m=58
